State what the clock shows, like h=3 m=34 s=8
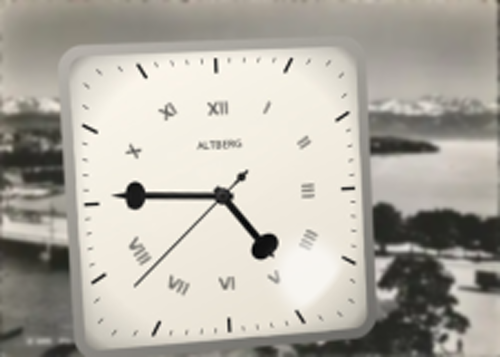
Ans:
h=4 m=45 s=38
